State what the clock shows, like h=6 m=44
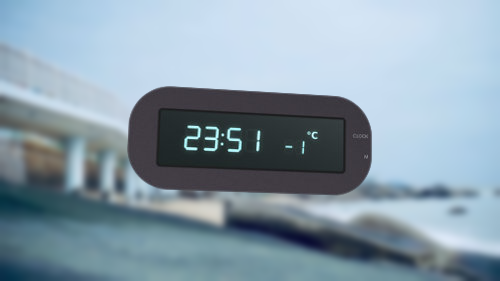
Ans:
h=23 m=51
